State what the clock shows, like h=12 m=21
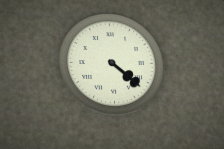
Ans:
h=4 m=22
